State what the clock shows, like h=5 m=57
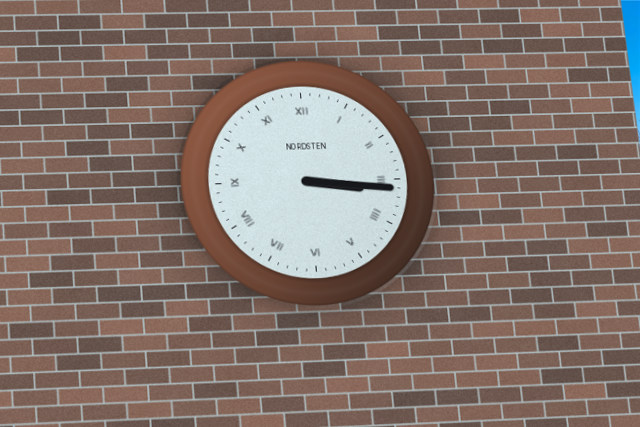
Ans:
h=3 m=16
